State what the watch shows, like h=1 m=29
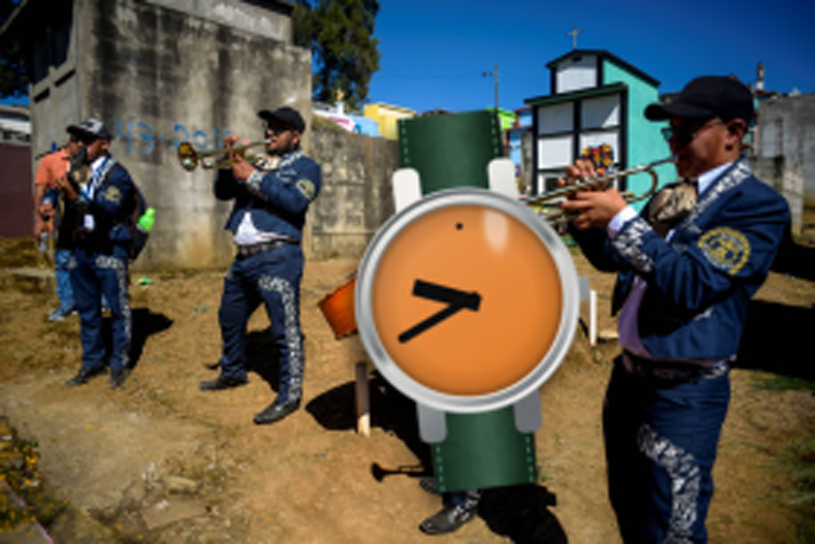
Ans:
h=9 m=41
